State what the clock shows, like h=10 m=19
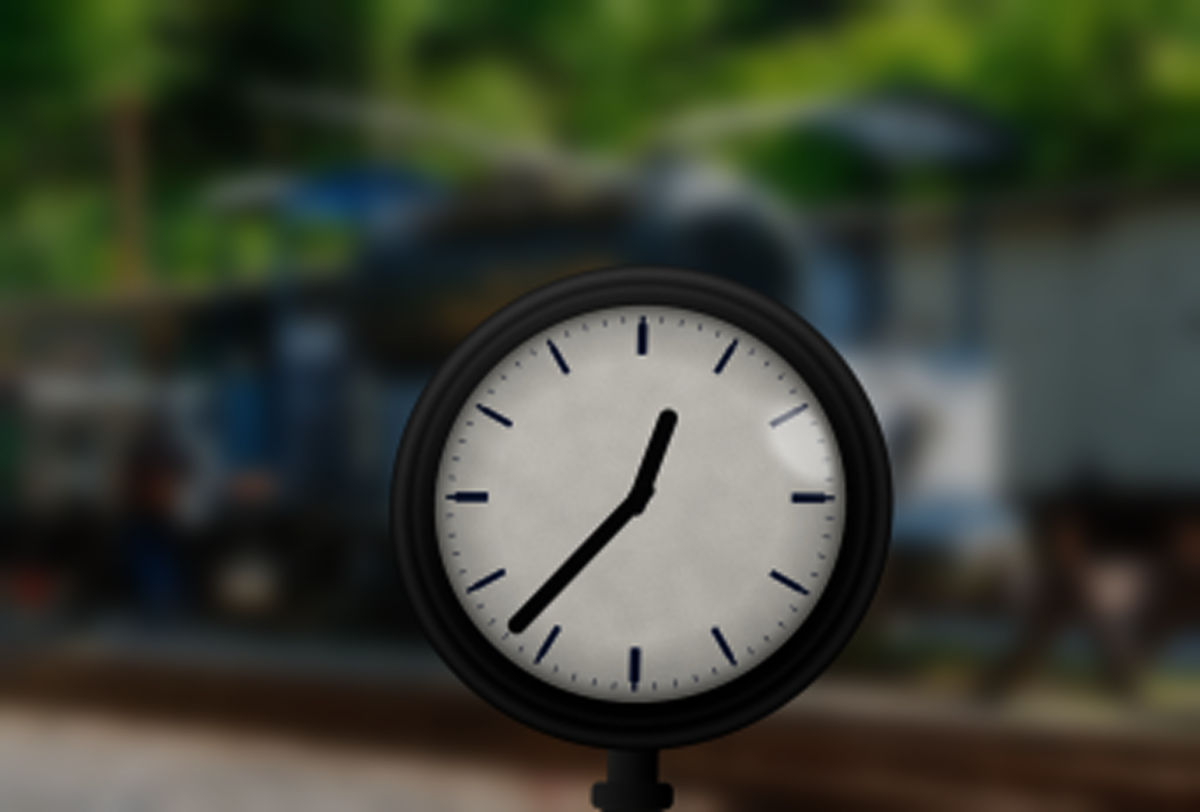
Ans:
h=12 m=37
